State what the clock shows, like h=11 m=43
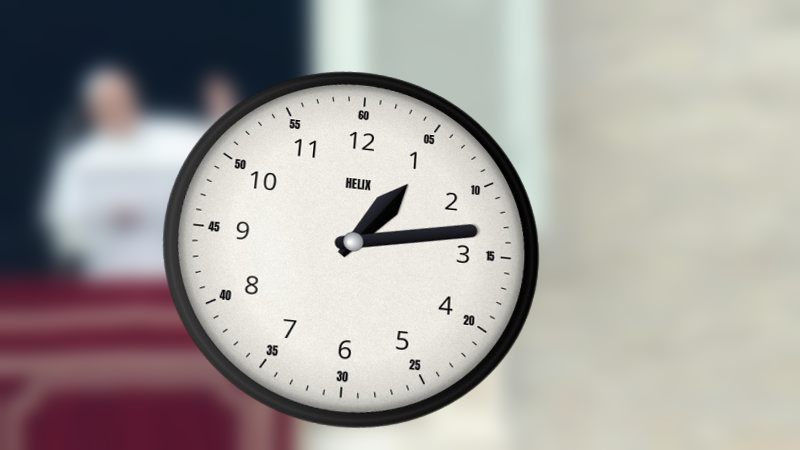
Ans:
h=1 m=13
